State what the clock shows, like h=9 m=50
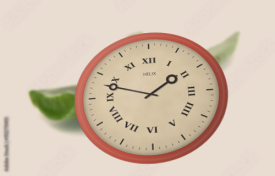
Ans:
h=1 m=48
